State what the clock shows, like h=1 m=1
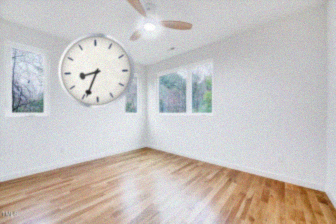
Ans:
h=8 m=34
